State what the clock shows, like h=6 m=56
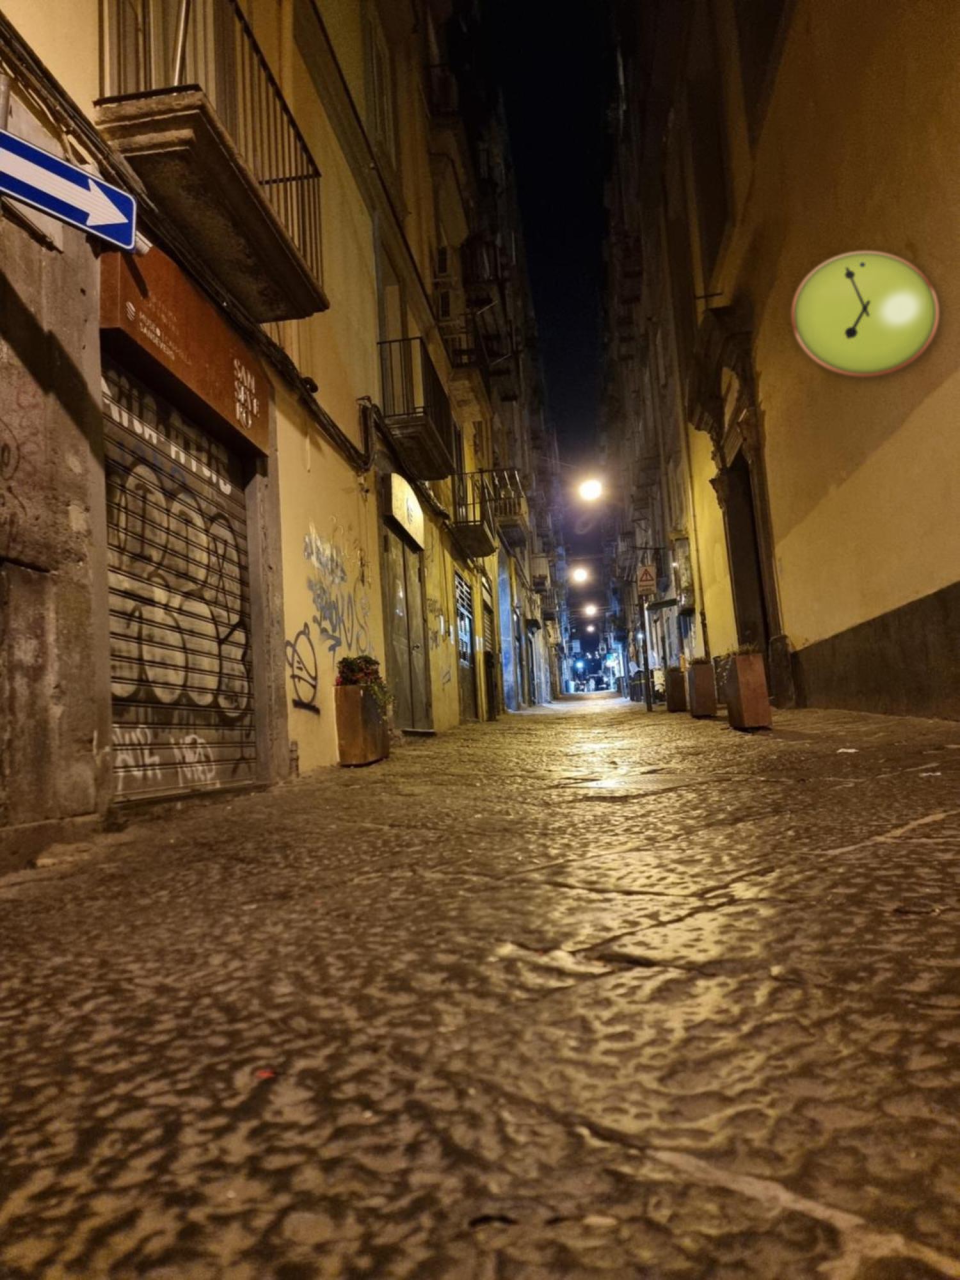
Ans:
h=6 m=57
